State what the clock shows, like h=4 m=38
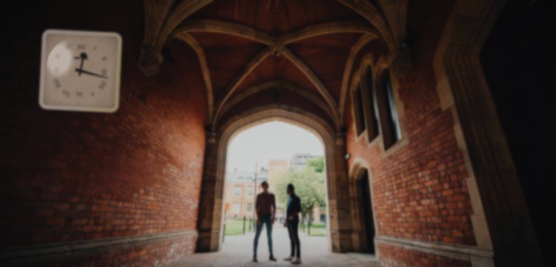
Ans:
h=12 m=17
